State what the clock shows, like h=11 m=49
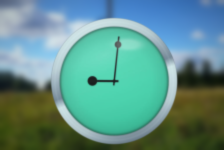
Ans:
h=9 m=1
